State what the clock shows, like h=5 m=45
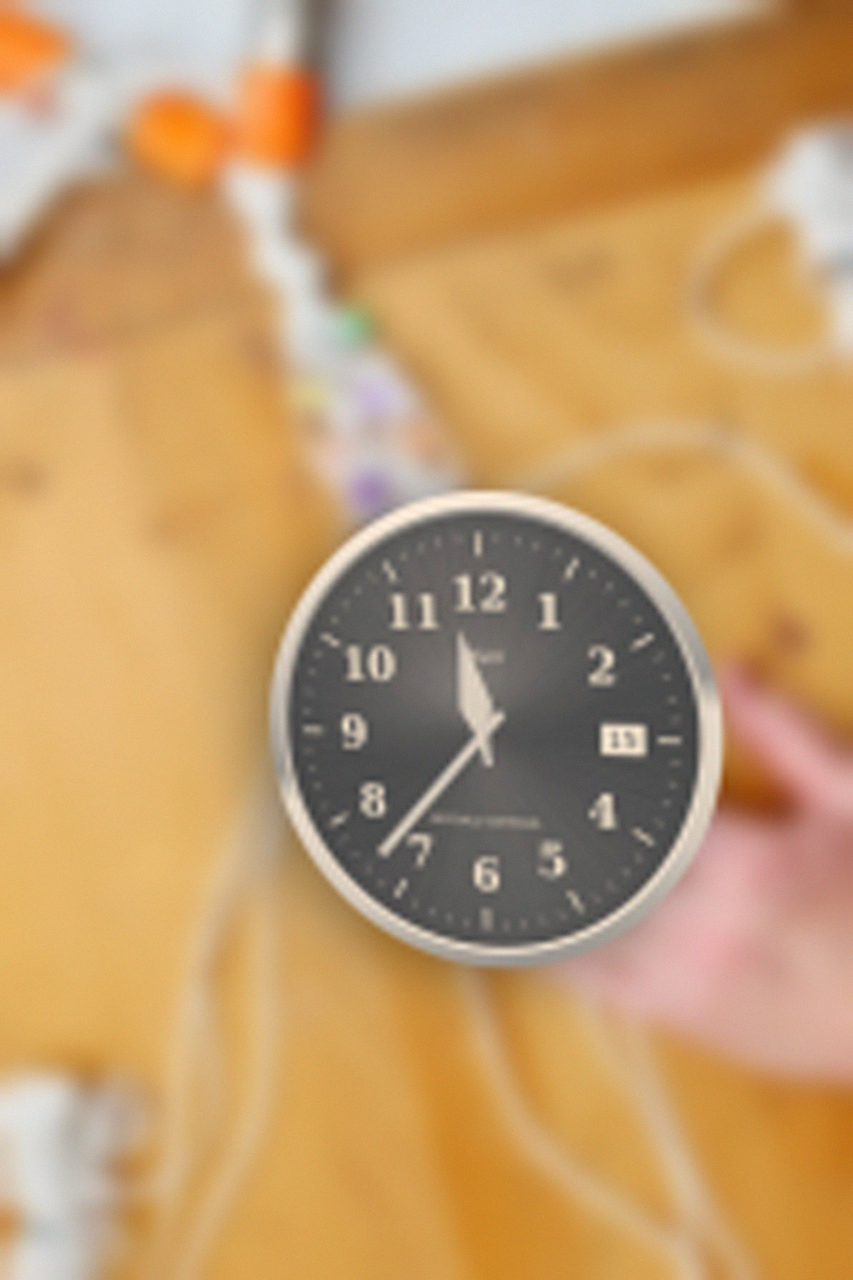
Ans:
h=11 m=37
